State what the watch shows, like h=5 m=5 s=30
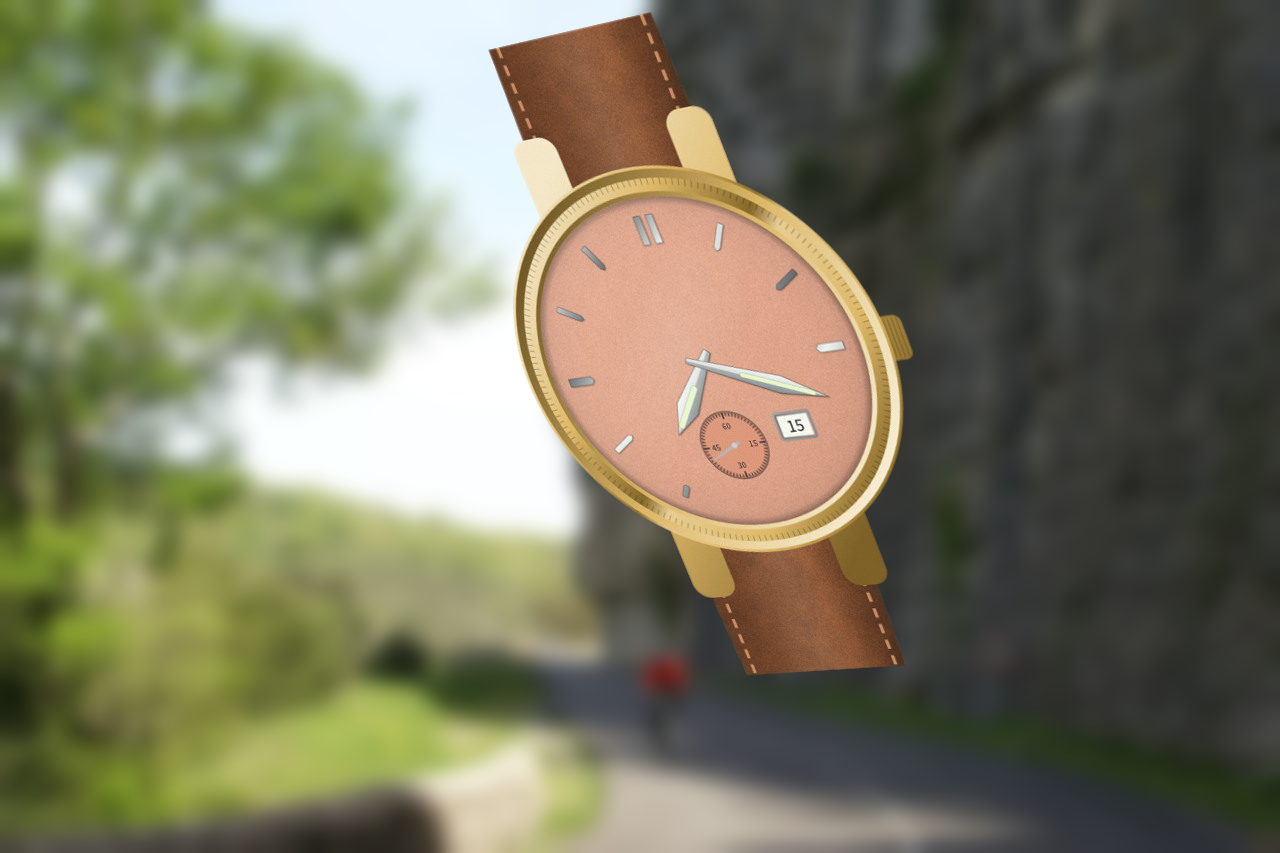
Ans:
h=7 m=18 s=41
